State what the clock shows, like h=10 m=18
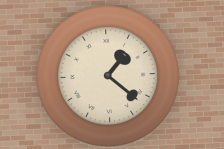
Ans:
h=1 m=22
